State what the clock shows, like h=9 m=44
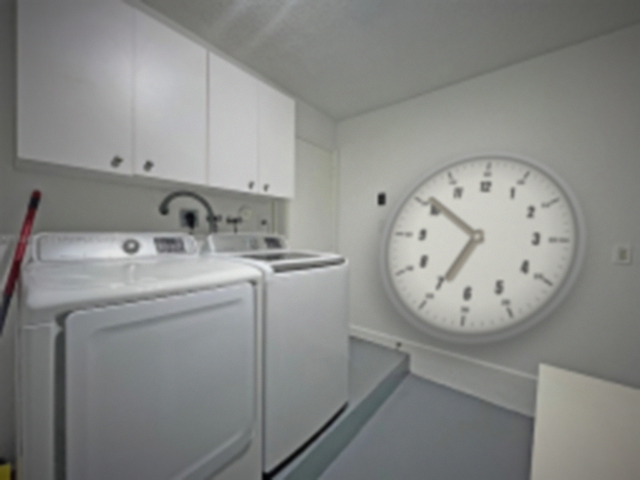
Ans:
h=6 m=51
